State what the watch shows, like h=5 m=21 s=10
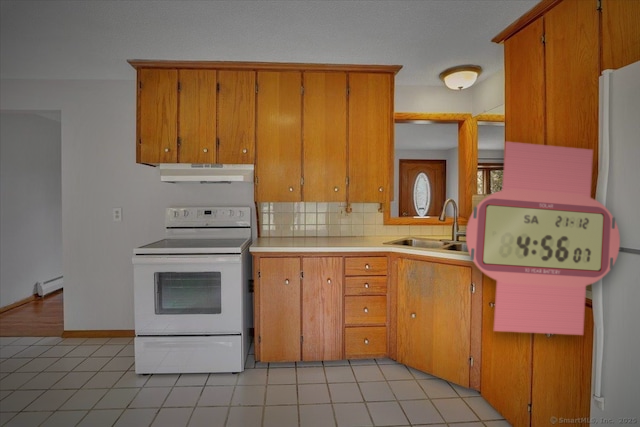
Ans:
h=4 m=56 s=7
